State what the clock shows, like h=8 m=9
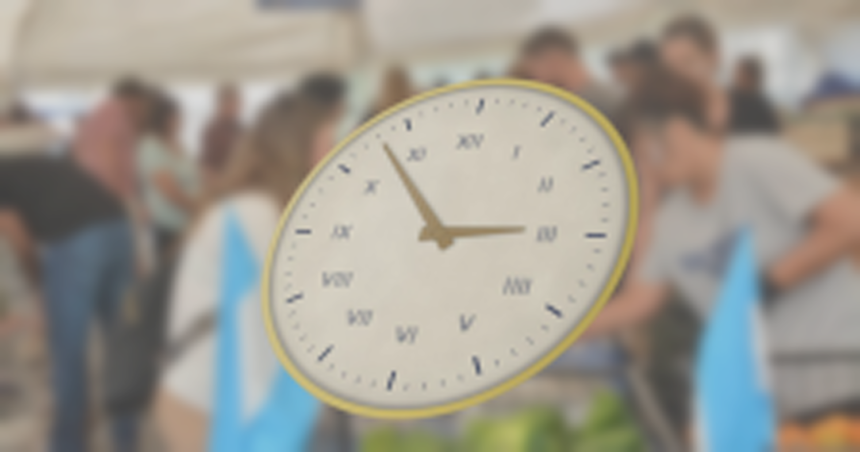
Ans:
h=2 m=53
